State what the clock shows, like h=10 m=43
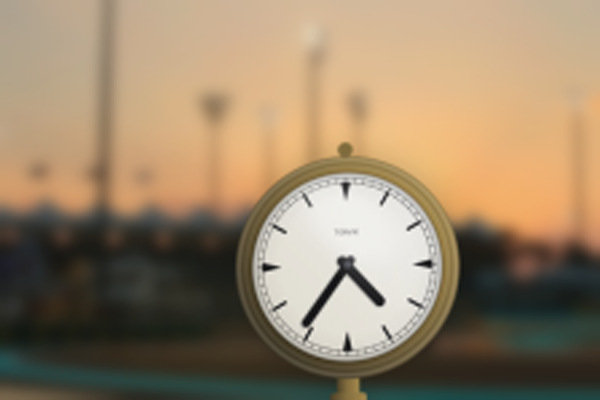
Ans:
h=4 m=36
